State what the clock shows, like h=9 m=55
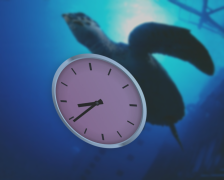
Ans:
h=8 m=39
